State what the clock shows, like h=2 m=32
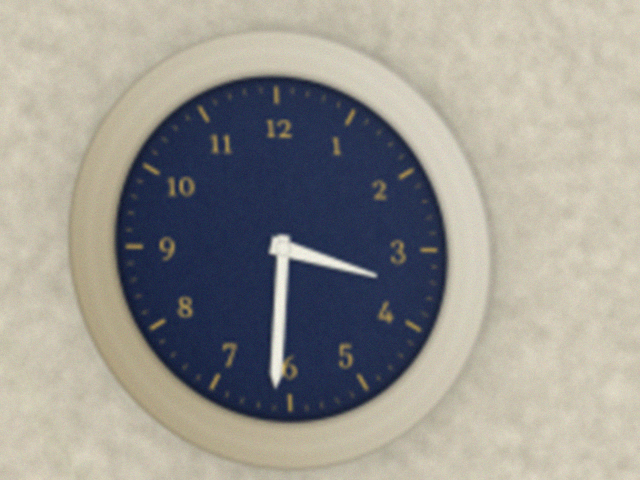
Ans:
h=3 m=31
